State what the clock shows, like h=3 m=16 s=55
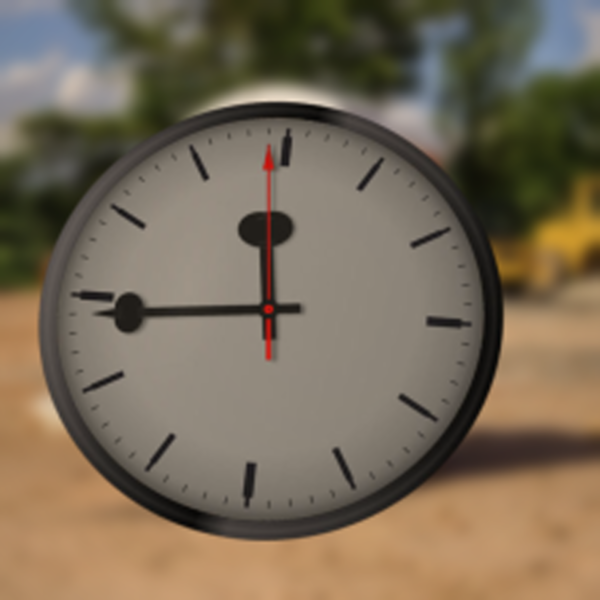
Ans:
h=11 m=43 s=59
